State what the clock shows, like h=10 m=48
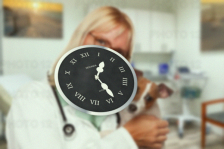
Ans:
h=1 m=28
